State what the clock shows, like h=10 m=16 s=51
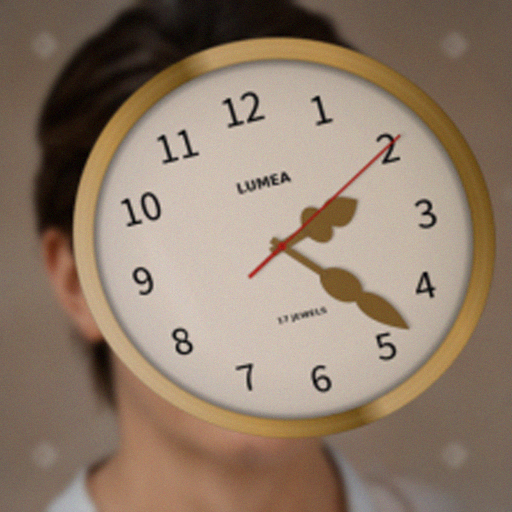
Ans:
h=2 m=23 s=10
